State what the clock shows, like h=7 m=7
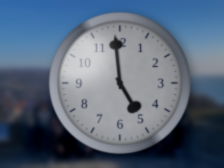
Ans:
h=4 m=59
